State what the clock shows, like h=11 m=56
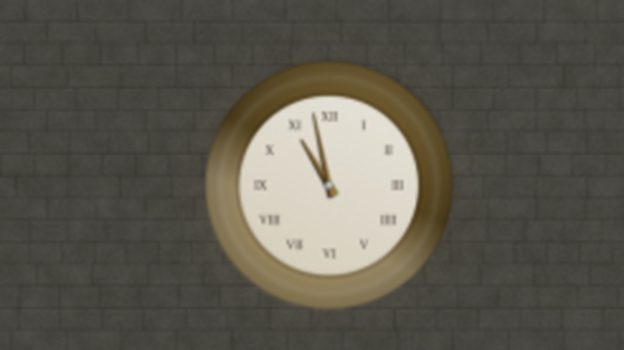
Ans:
h=10 m=58
